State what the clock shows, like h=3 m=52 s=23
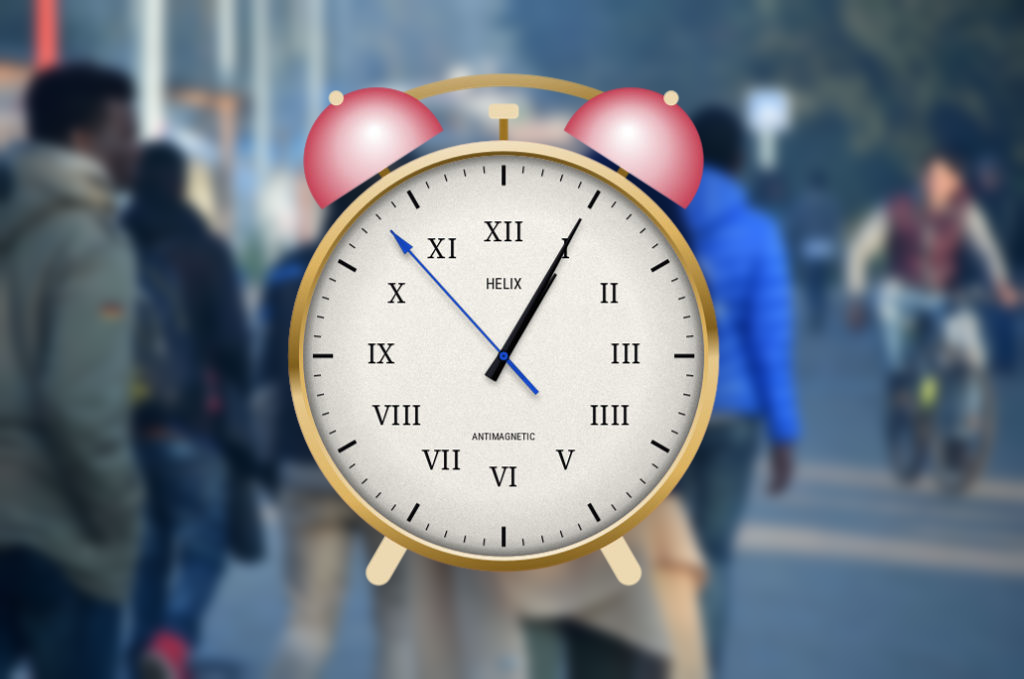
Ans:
h=1 m=4 s=53
